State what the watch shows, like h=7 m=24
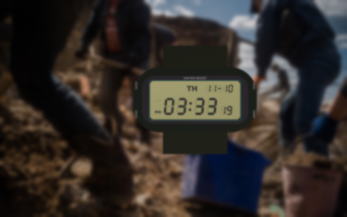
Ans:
h=3 m=33
